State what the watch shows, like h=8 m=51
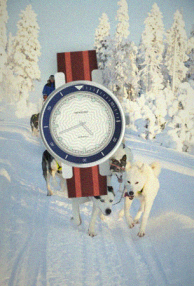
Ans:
h=4 m=42
